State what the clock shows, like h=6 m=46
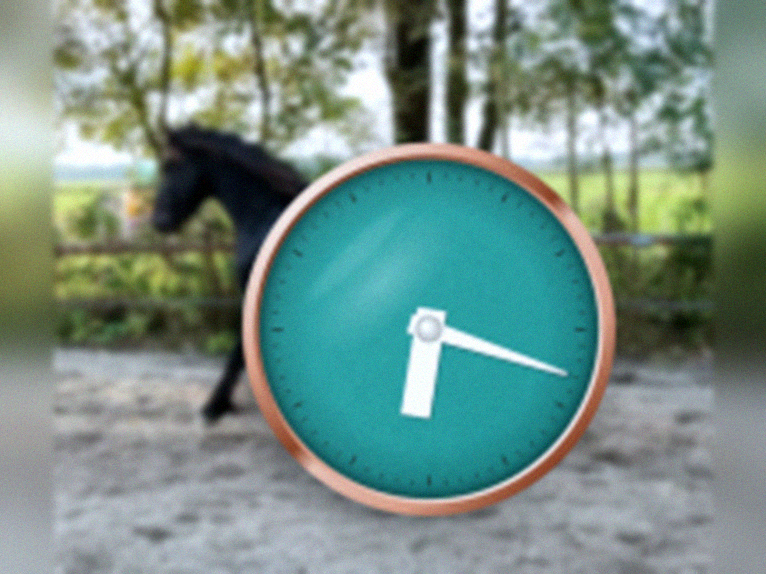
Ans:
h=6 m=18
